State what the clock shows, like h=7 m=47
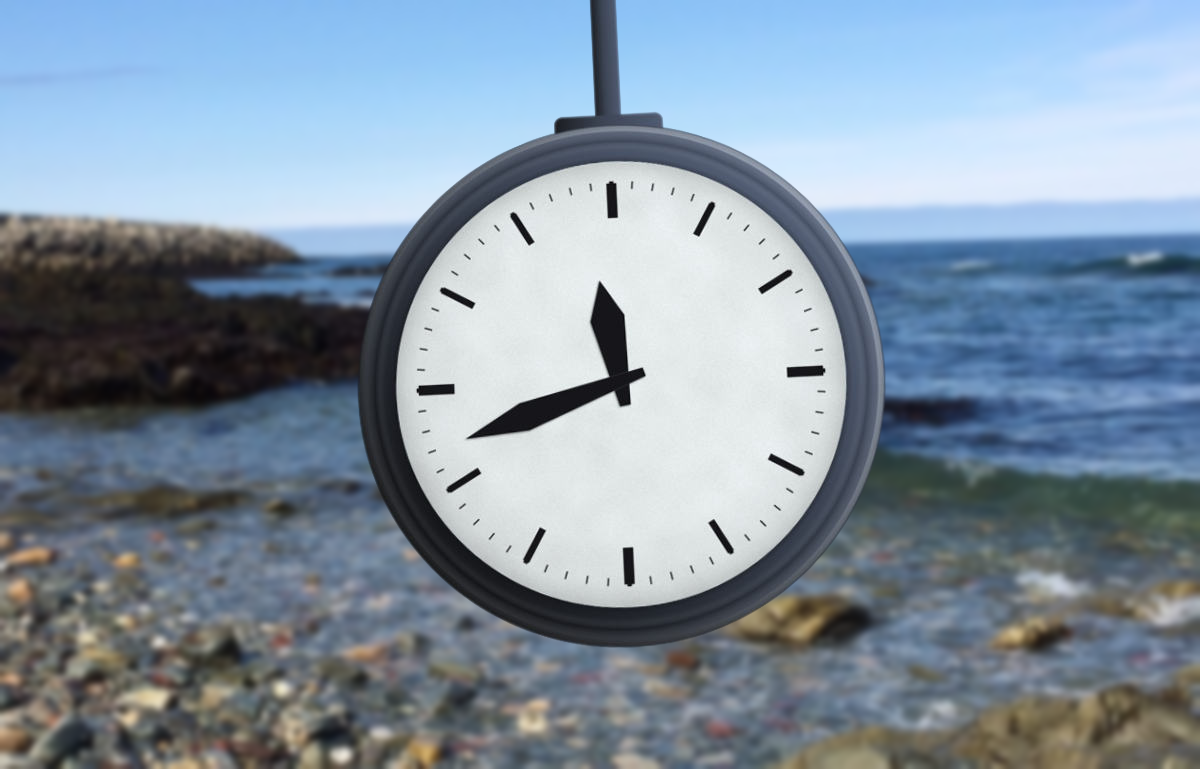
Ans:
h=11 m=42
